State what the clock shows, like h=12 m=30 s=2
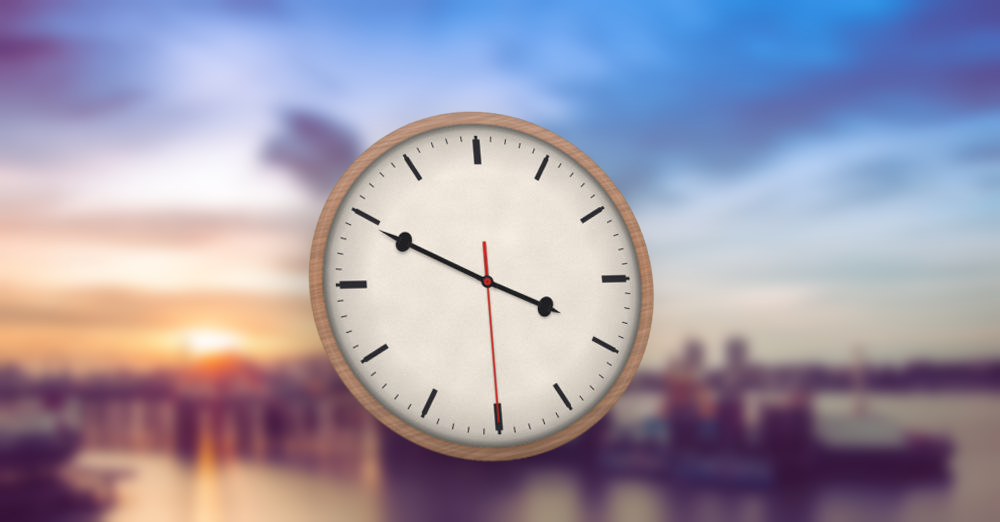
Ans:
h=3 m=49 s=30
